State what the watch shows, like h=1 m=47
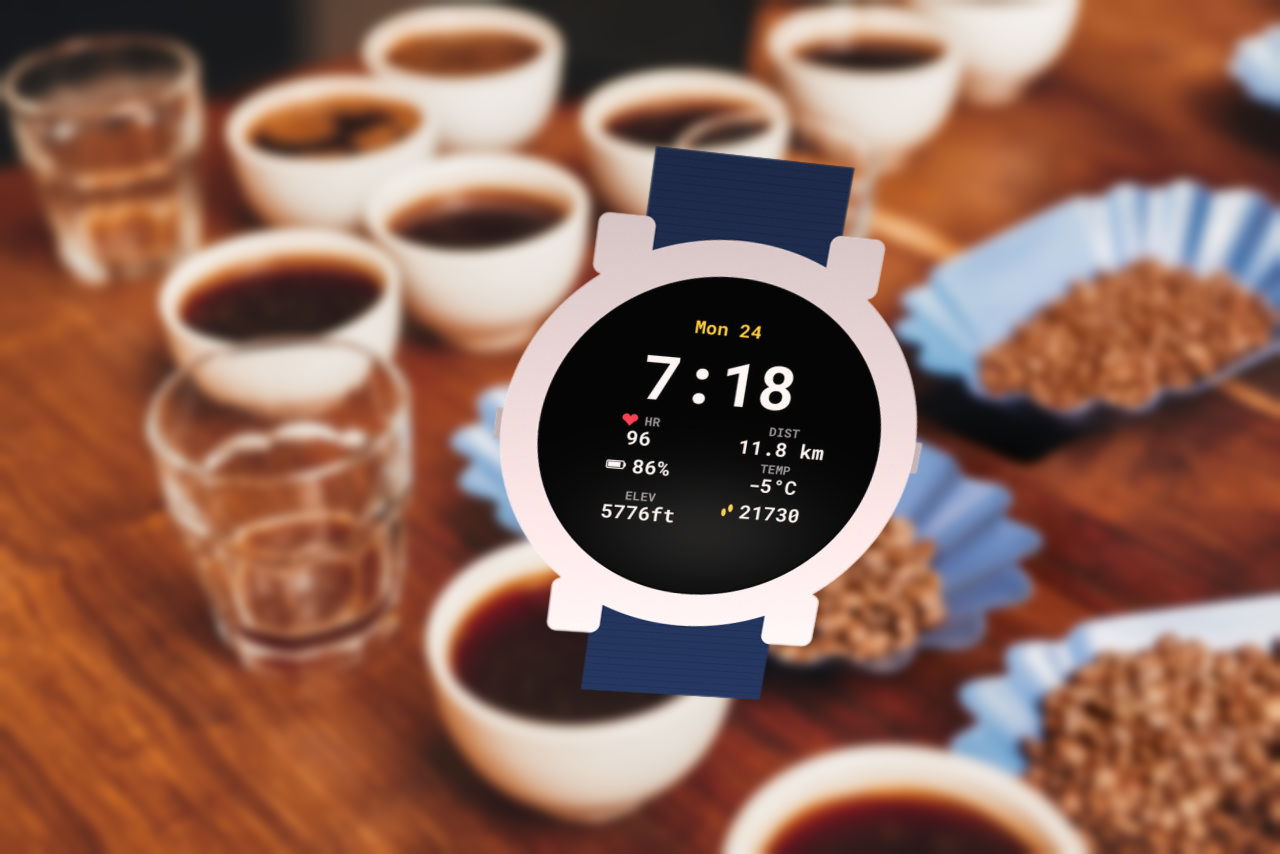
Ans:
h=7 m=18
